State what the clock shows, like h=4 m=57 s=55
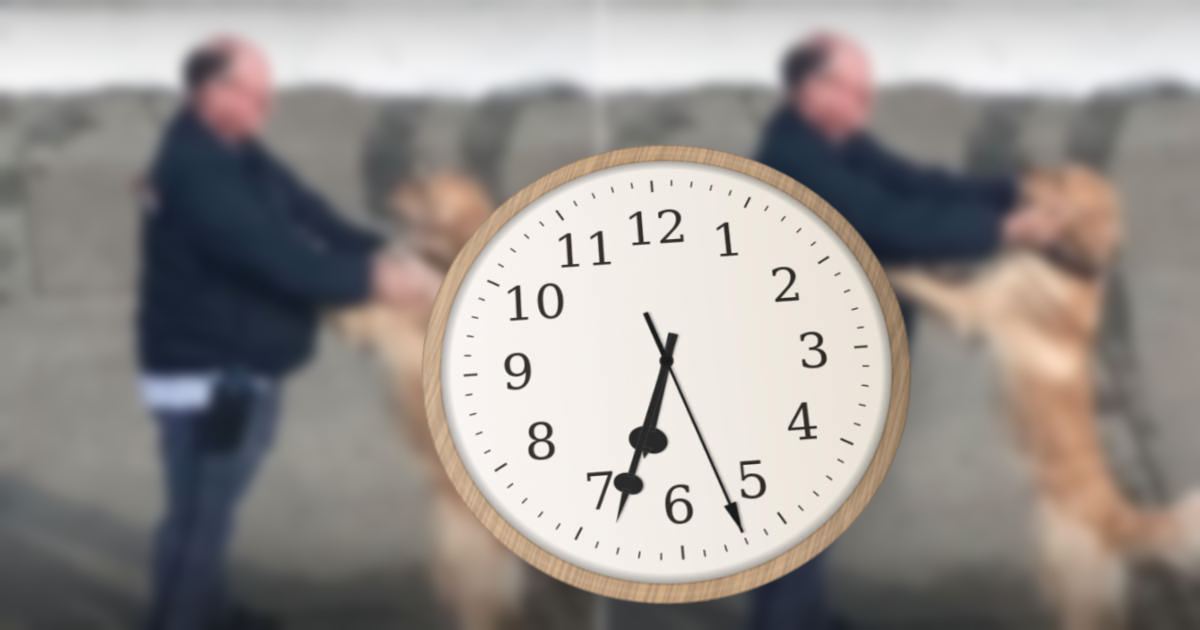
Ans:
h=6 m=33 s=27
